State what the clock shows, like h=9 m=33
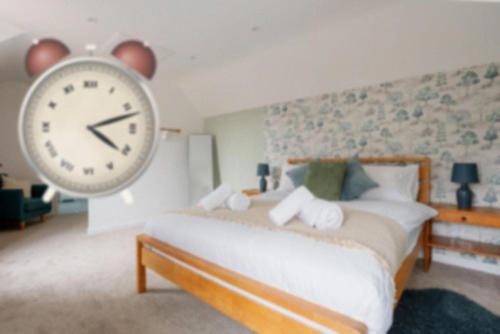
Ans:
h=4 m=12
